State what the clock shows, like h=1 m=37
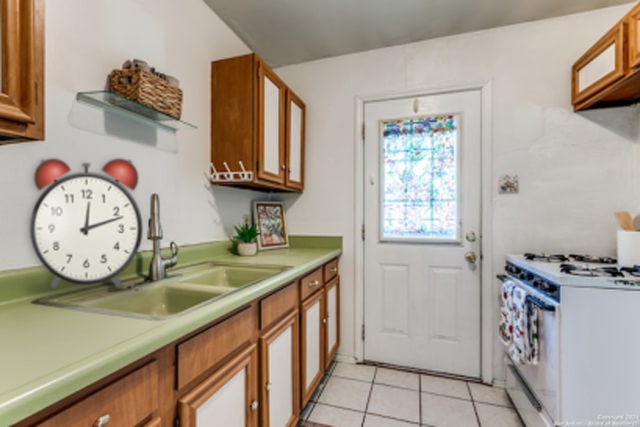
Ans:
h=12 m=12
